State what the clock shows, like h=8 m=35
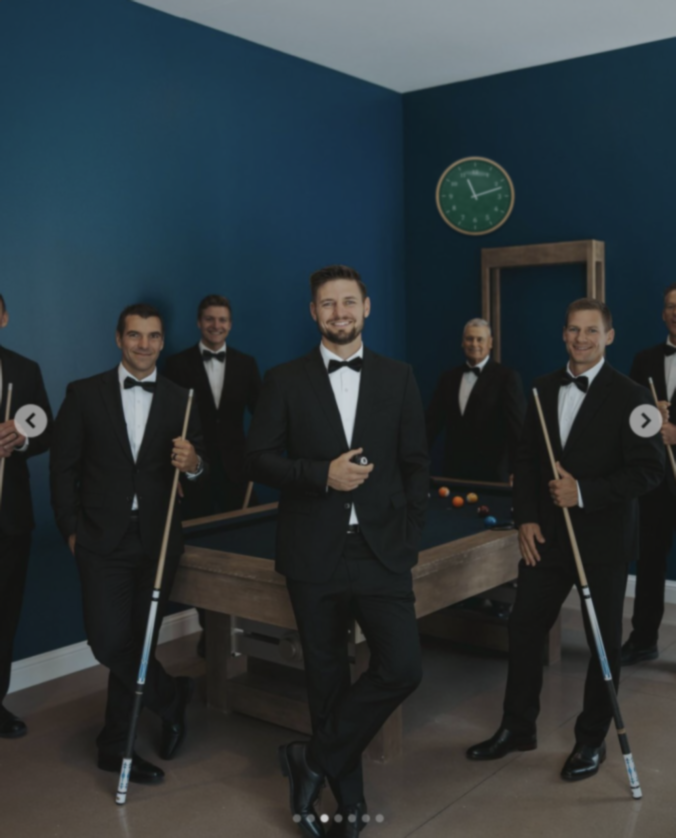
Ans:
h=11 m=12
